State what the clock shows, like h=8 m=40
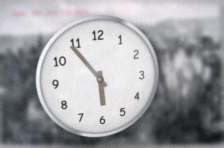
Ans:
h=5 m=54
